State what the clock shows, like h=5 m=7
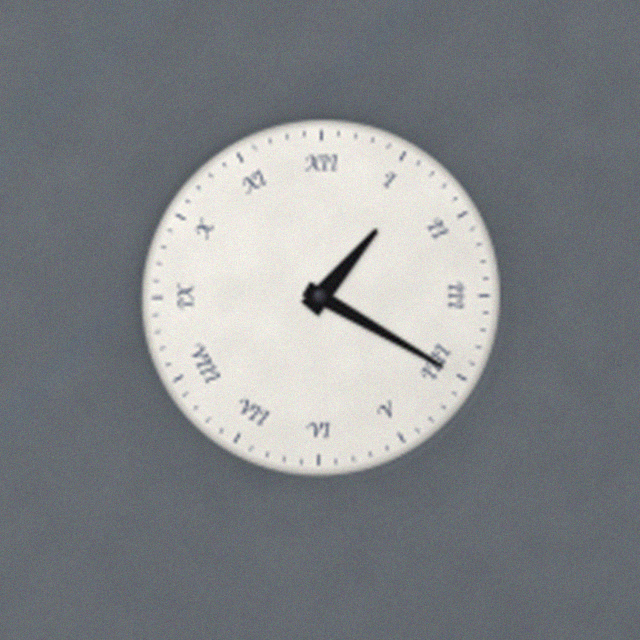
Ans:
h=1 m=20
